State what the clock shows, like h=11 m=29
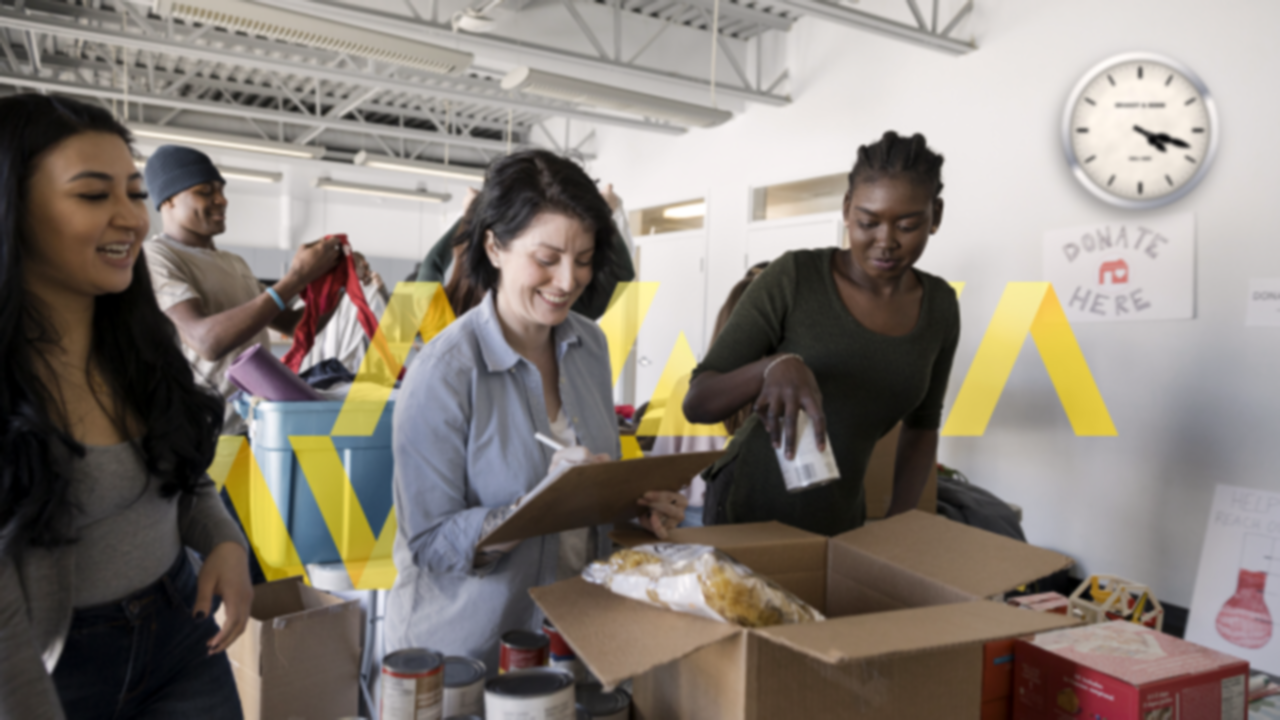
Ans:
h=4 m=18
